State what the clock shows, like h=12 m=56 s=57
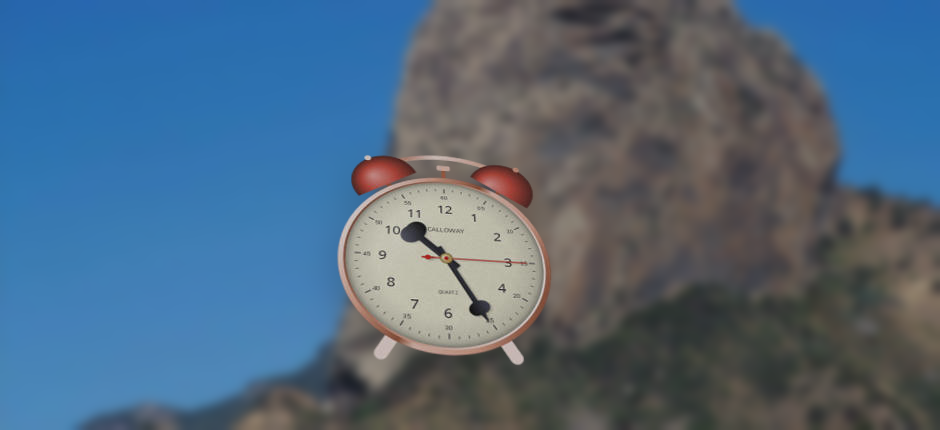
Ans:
h=10 m=25 s=15
